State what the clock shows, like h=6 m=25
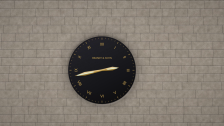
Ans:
h=2 m=43
